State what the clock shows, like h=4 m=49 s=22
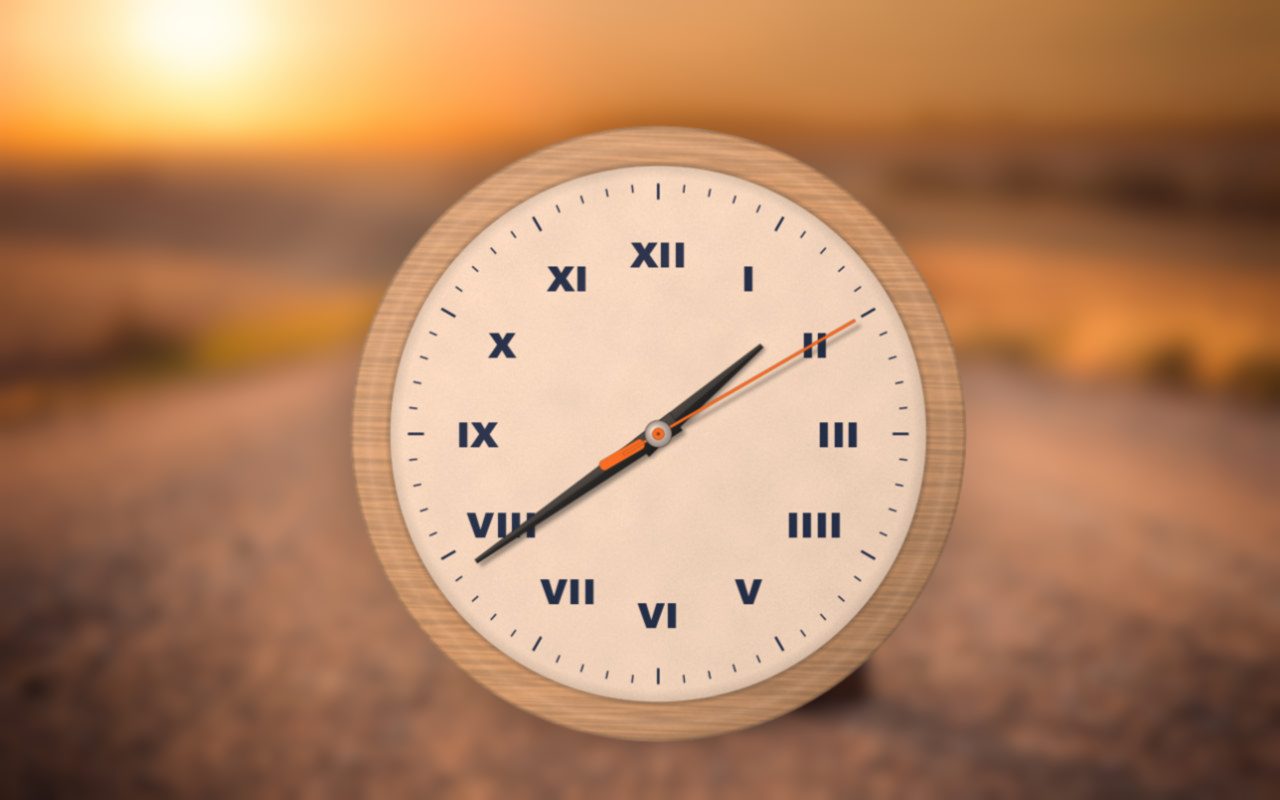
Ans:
h=1 m=39 s=10
